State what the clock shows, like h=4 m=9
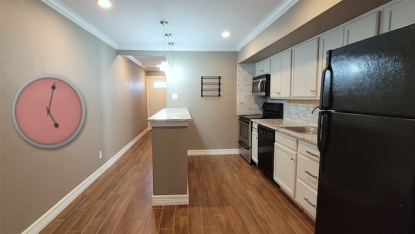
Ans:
h=5 m=2
